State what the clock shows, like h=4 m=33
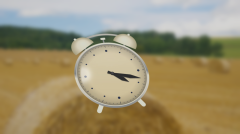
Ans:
h=4 m=18
